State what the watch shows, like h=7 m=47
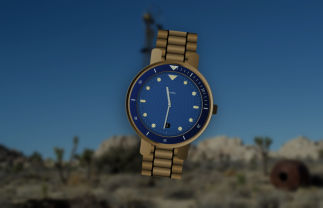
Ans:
h=11 m=31
